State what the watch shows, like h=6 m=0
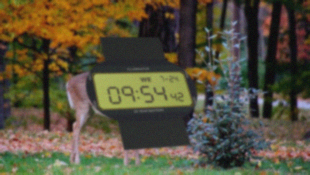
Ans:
h=9 m=54
